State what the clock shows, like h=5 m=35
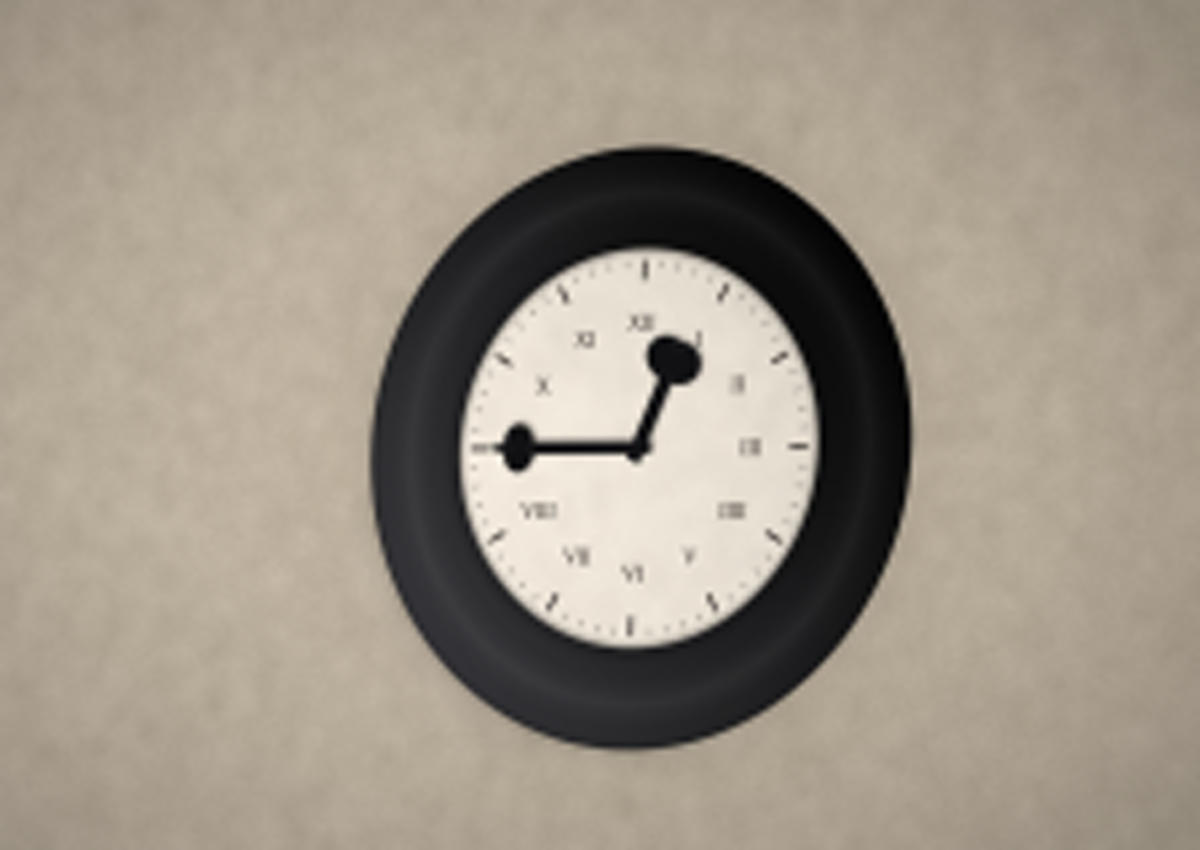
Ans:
h=12 m=45
